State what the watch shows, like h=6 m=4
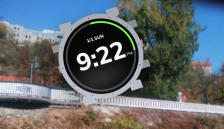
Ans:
h=9 m=22
